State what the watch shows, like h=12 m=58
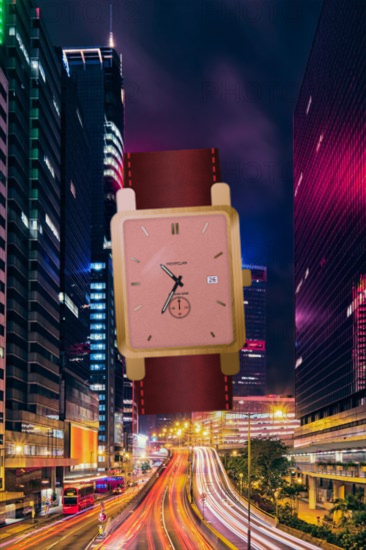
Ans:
h=10 m=35
